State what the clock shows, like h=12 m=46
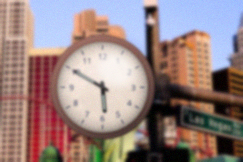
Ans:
h=5 m=50
